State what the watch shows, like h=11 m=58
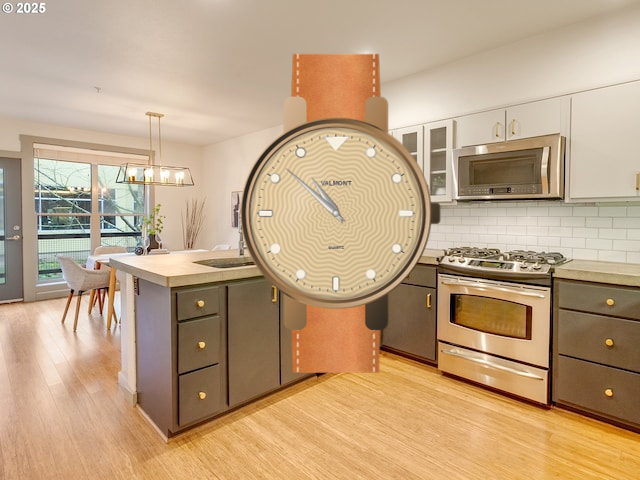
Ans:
h=10 m=52
